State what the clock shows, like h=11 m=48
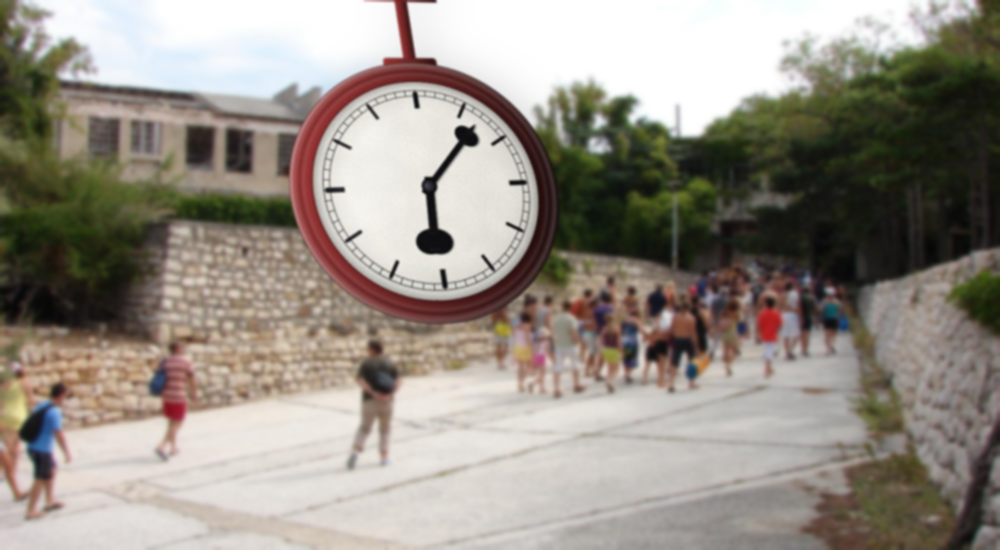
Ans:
h=6 m=7
